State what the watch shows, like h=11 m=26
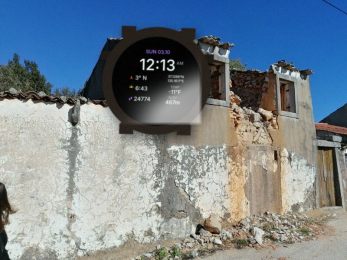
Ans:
h=12 m=13
